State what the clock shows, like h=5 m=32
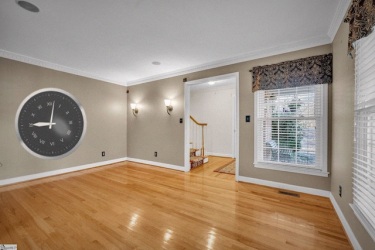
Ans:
h=9 m=2
